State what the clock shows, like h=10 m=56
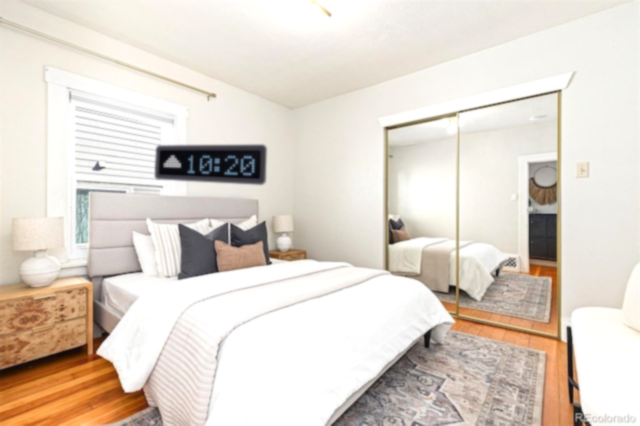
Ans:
h=10 m=20
